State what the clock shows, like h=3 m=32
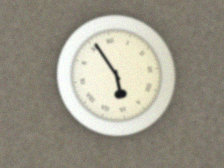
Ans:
h=5 m=56
